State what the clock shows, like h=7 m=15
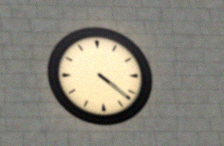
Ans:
h=4 m=22
